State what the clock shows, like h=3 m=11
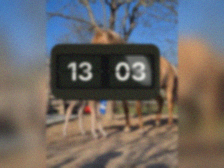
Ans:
h=13 m=3
